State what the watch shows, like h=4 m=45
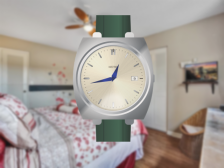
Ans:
h=12 m=43
